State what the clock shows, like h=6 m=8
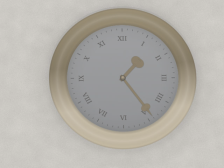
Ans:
h=1 m=24
